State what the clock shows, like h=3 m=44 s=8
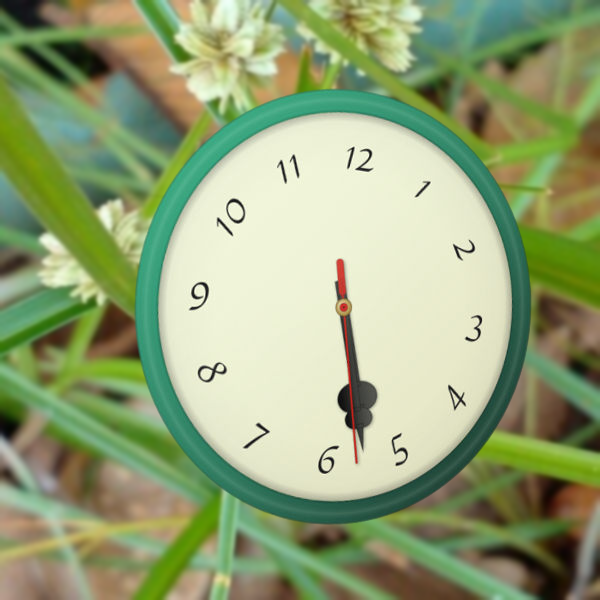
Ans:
h=5 m=27 s=28
